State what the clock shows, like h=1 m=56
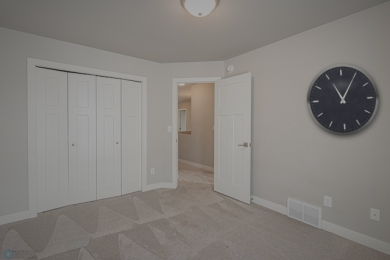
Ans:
h=11 m=5
